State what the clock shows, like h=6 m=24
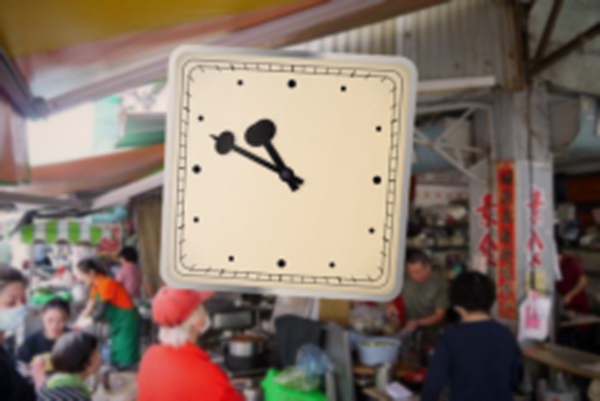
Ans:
h=10 m=49
